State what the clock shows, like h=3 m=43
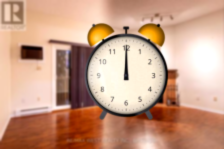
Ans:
h=12 m=0
